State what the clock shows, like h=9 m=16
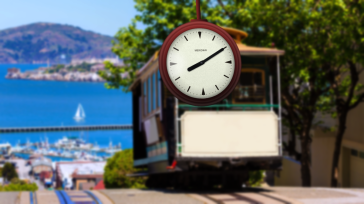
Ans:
h=8 m=10
